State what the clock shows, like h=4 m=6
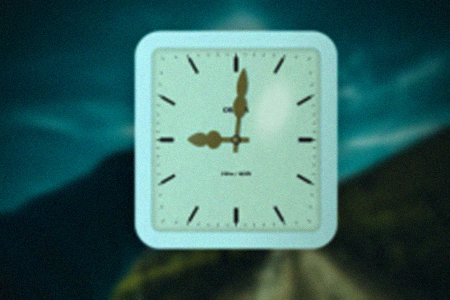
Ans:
h=9 m=1
